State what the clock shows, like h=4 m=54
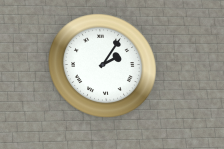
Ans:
h=2 m=6
